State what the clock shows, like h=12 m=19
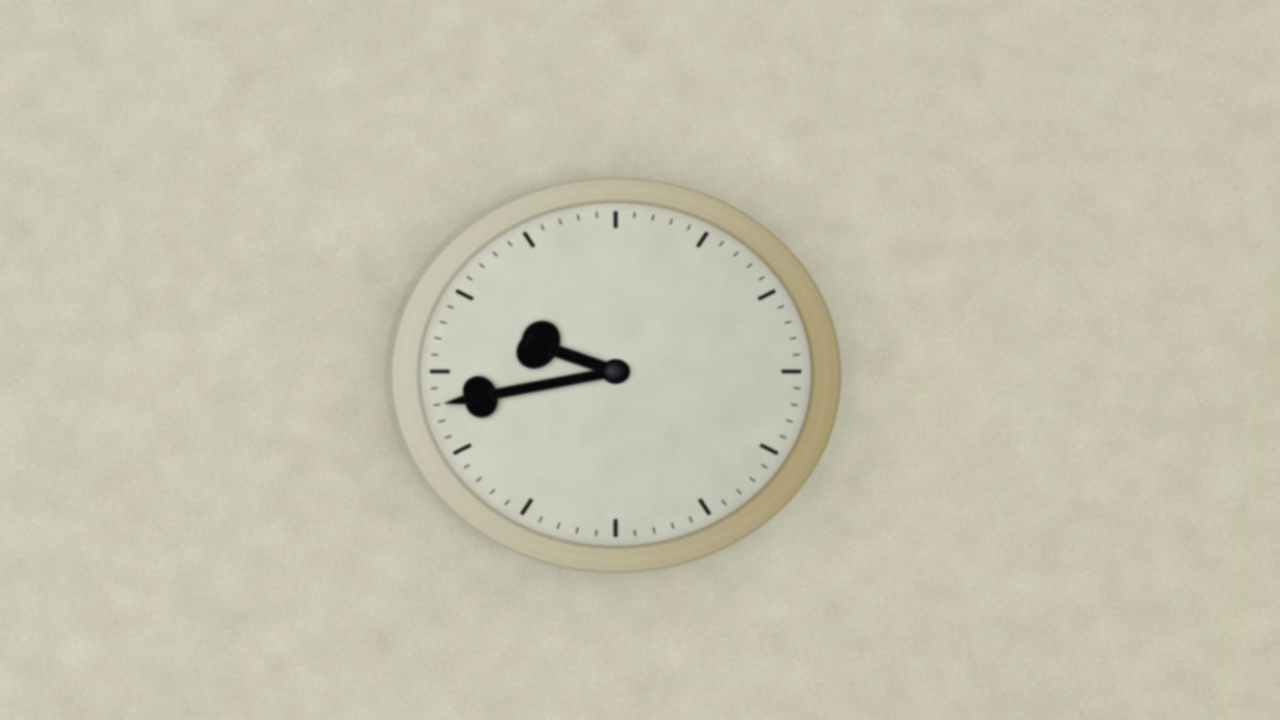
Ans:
h=9 m=43
